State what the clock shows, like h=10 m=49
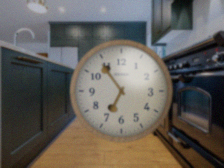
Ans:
h=6 m=54
